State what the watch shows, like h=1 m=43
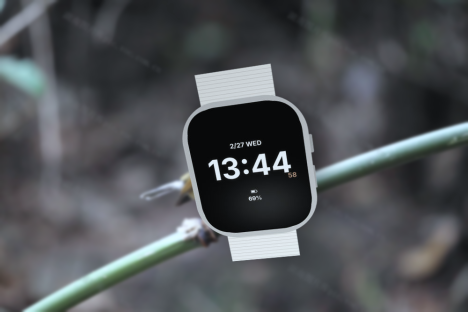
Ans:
h=13 m=44
